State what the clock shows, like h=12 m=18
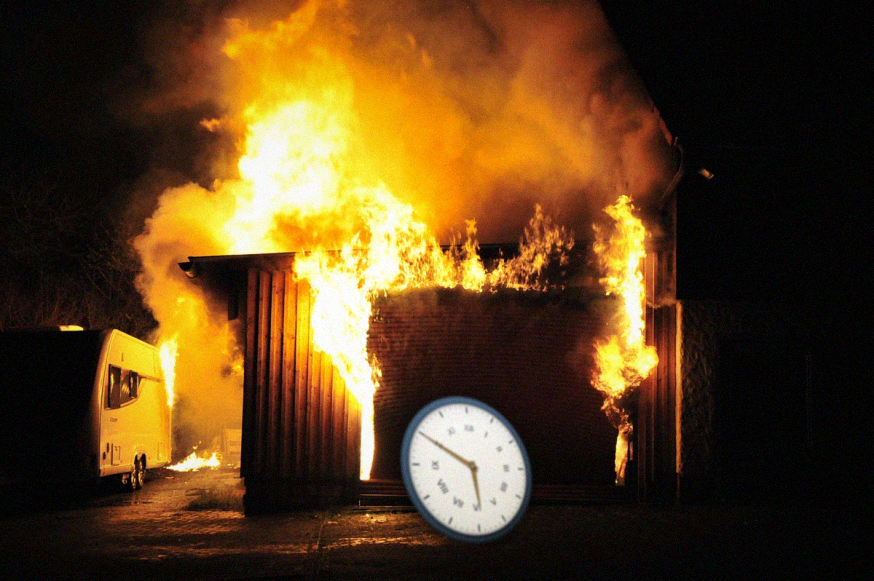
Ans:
h=5 m=50
